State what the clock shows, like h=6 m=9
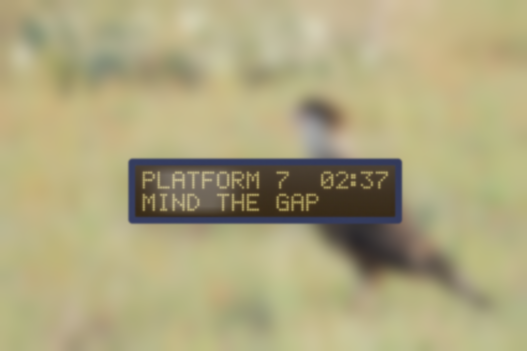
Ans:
h=2 m=37
